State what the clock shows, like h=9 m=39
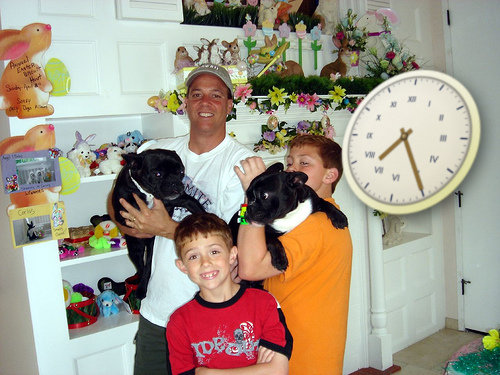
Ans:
h=7 m=25
